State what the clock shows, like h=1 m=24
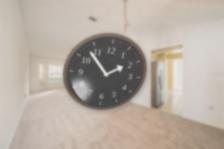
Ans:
h=1 m=53
